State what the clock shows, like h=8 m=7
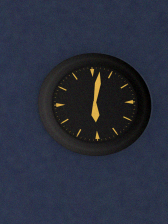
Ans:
h=6 m=2
